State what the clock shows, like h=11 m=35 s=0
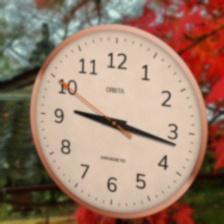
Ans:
h=9 m=16 s=50
